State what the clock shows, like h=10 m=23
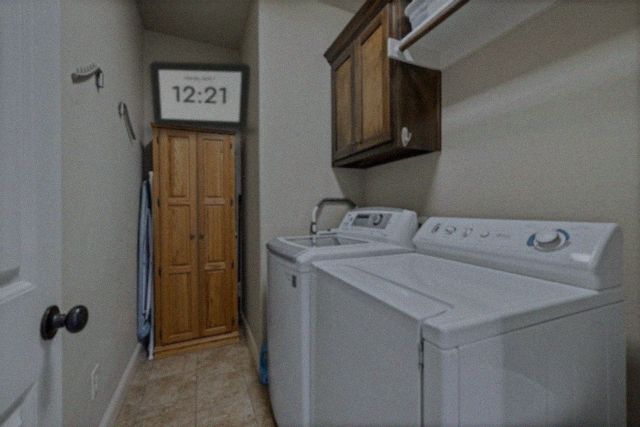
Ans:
h=12 m=21
